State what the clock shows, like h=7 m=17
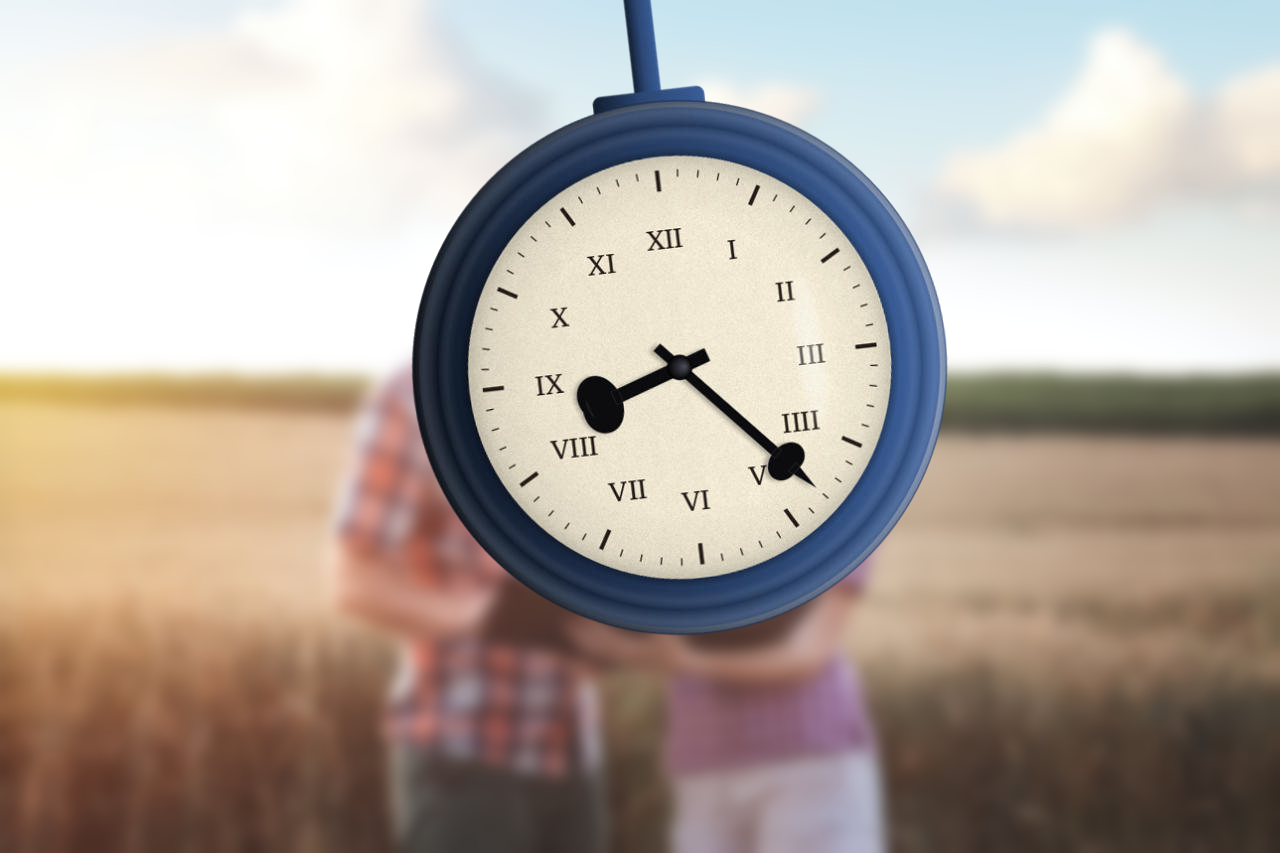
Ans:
h=8 m=23
